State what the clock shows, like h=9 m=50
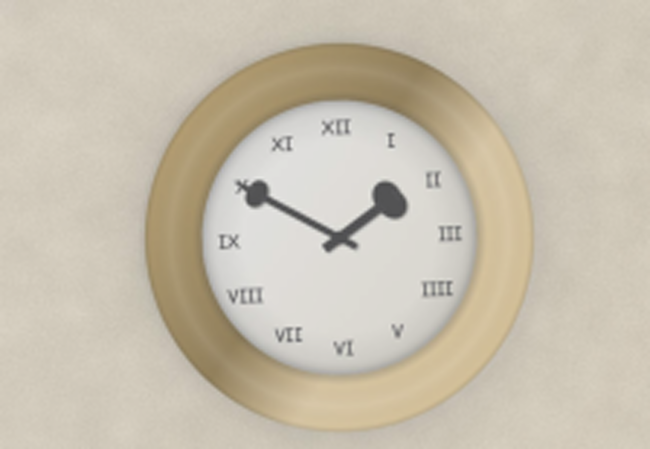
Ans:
h=1 m=50
